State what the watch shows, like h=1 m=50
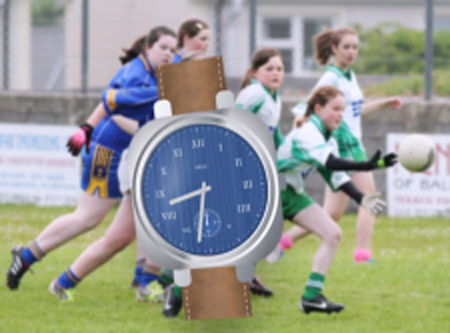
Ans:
h=8 m=32
